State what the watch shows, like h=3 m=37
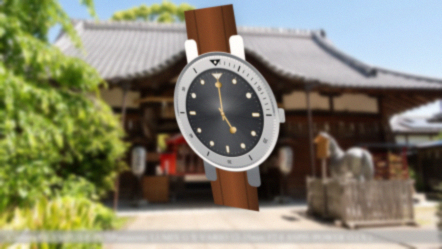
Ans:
h=5 m=0
